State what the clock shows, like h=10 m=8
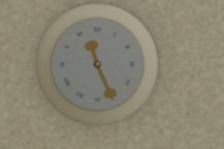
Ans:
h=11 m=26
